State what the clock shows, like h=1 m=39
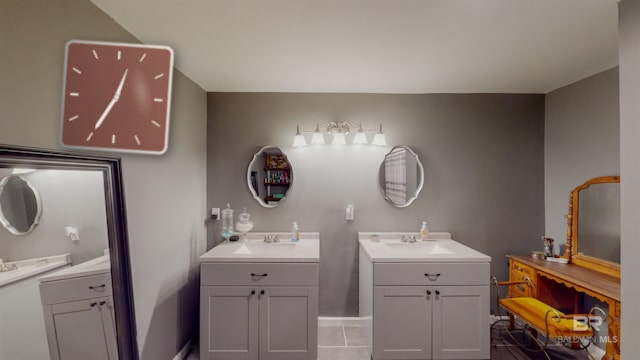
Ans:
h=12 m=35
